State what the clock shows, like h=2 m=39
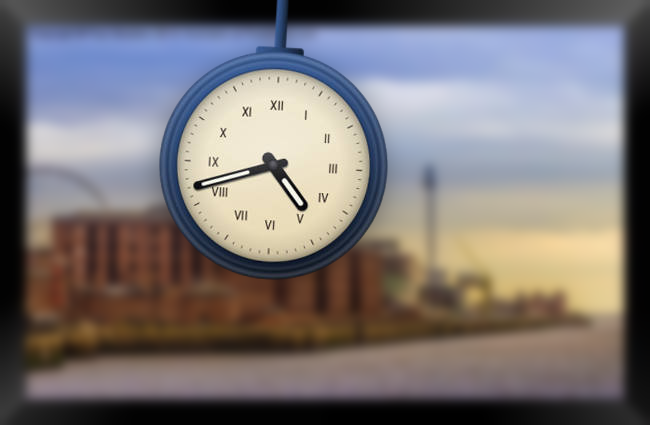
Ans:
h=4 m=42
